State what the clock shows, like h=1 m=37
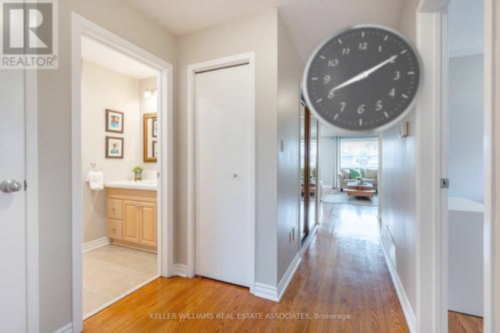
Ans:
h=8 m=10
